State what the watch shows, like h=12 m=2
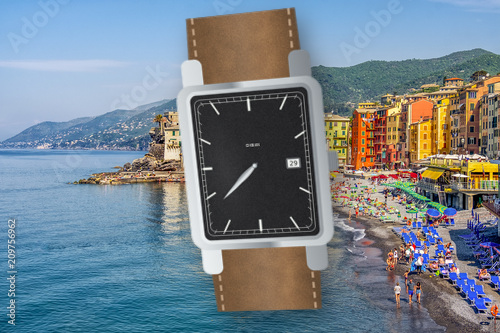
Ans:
h=7 m=38
